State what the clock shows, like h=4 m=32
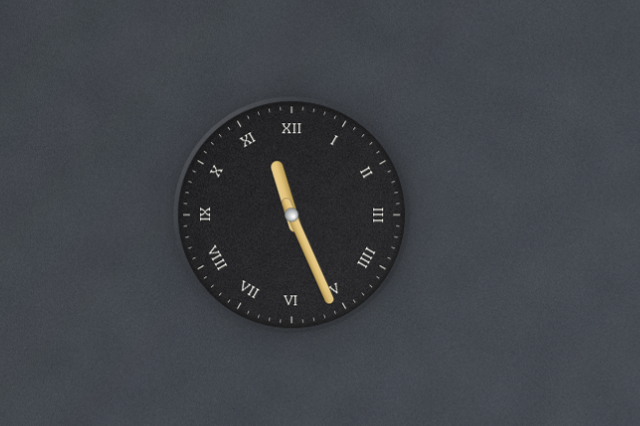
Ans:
h=11 m=26
